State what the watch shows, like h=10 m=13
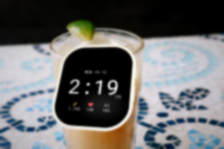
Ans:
h=2 m=19
